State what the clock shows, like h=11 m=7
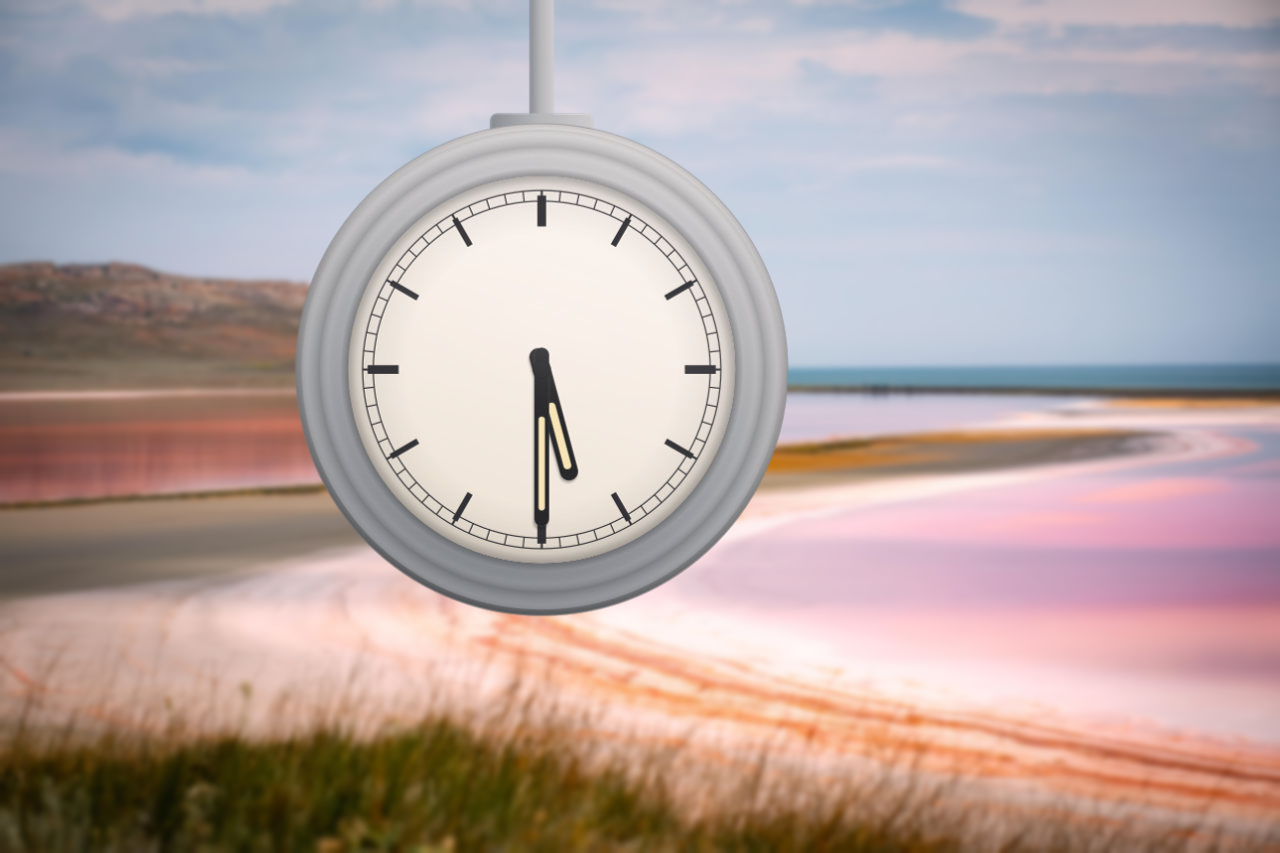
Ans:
h=5 m=30
